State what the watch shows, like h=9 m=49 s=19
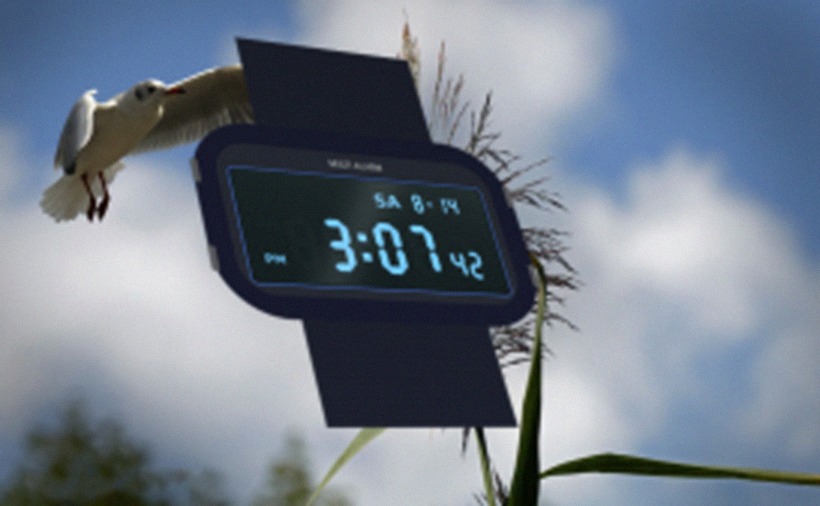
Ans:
h=3 m=7 s=42
